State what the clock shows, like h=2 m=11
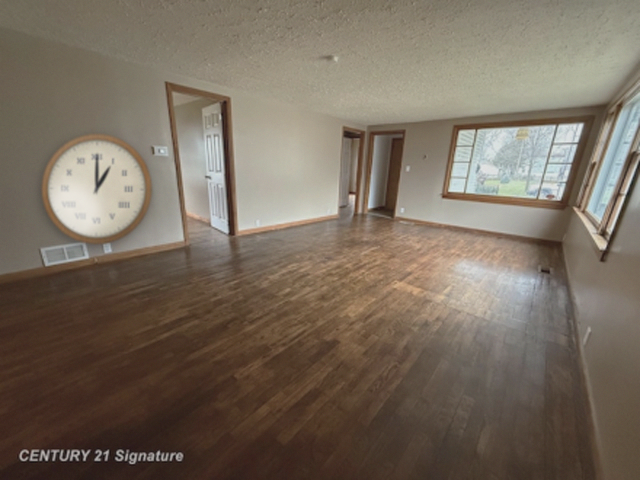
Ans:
h=1 m=0
